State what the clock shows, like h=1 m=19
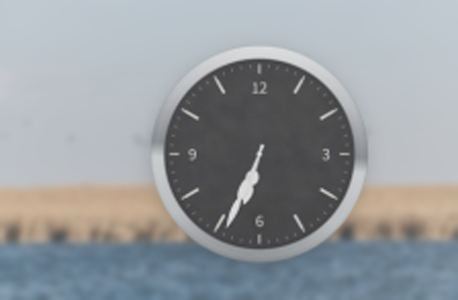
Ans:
h=6 m=34
